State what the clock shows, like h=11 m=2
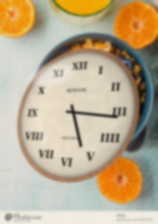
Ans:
h=5 m=16
